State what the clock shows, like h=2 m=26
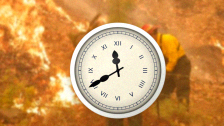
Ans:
h=11 m=40
